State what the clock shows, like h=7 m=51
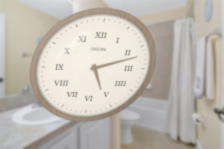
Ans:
h=5 m=12
